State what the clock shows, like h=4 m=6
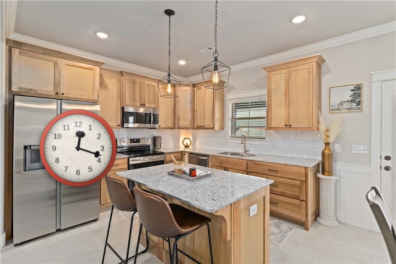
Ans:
h=12 m=18
